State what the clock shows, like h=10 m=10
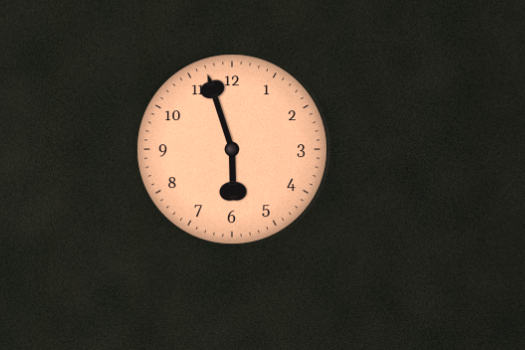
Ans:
h=5 m=57
